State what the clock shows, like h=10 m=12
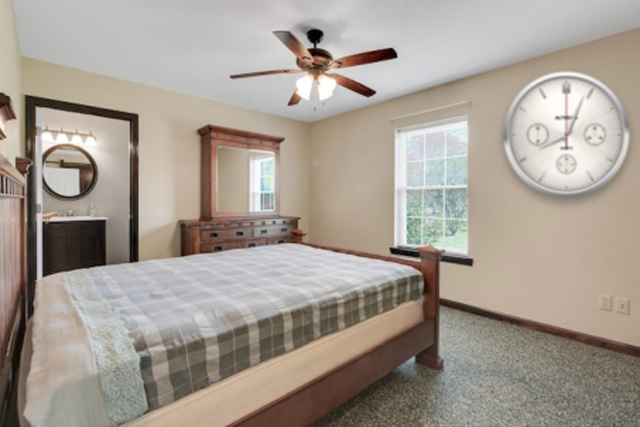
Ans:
h=8 m=4
